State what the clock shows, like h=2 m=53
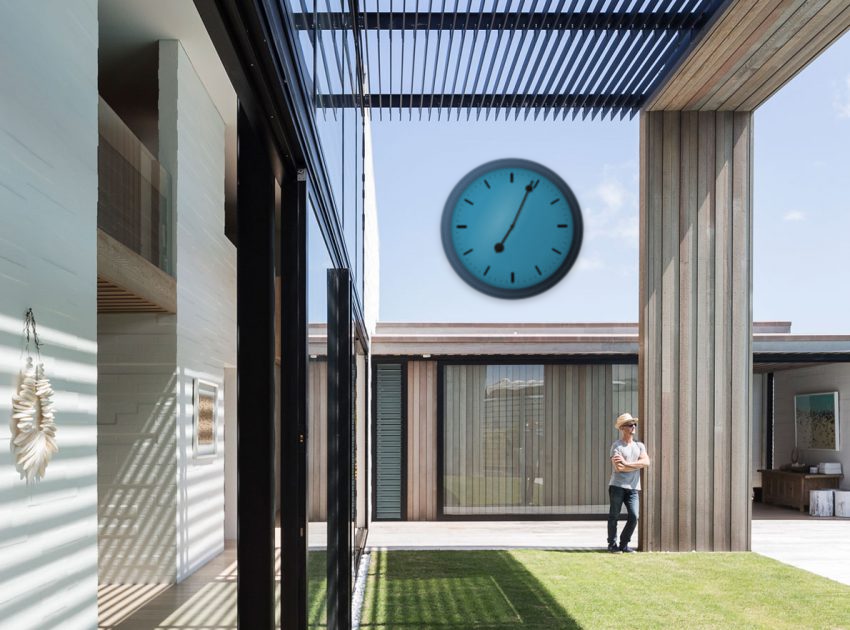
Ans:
h=7 m=4
